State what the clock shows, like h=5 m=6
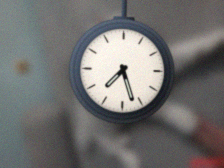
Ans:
h=7 m=27
